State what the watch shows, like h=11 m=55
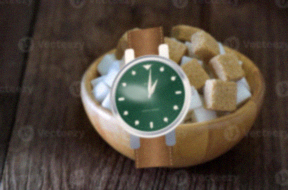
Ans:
h=1 m=1
